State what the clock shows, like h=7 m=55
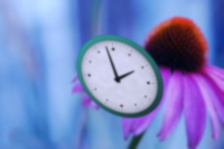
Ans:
h=1 m=58
